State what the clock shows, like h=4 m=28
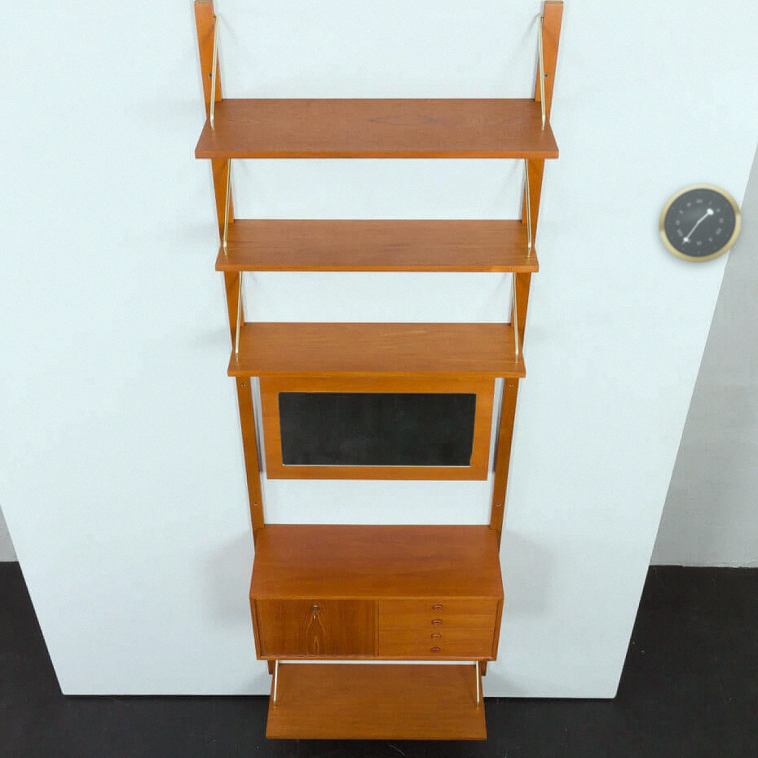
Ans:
h=1 m=36
